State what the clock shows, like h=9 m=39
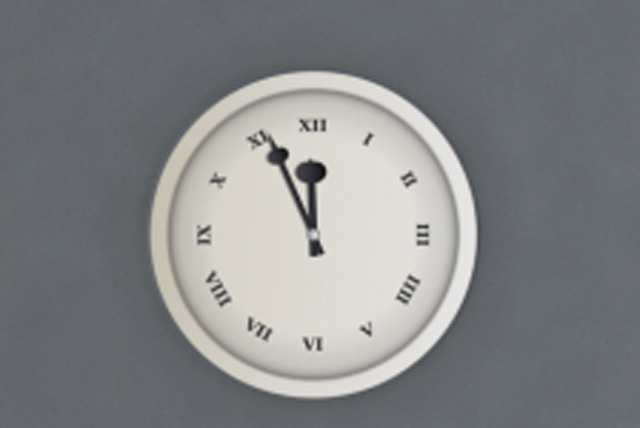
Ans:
h=11 m=56
